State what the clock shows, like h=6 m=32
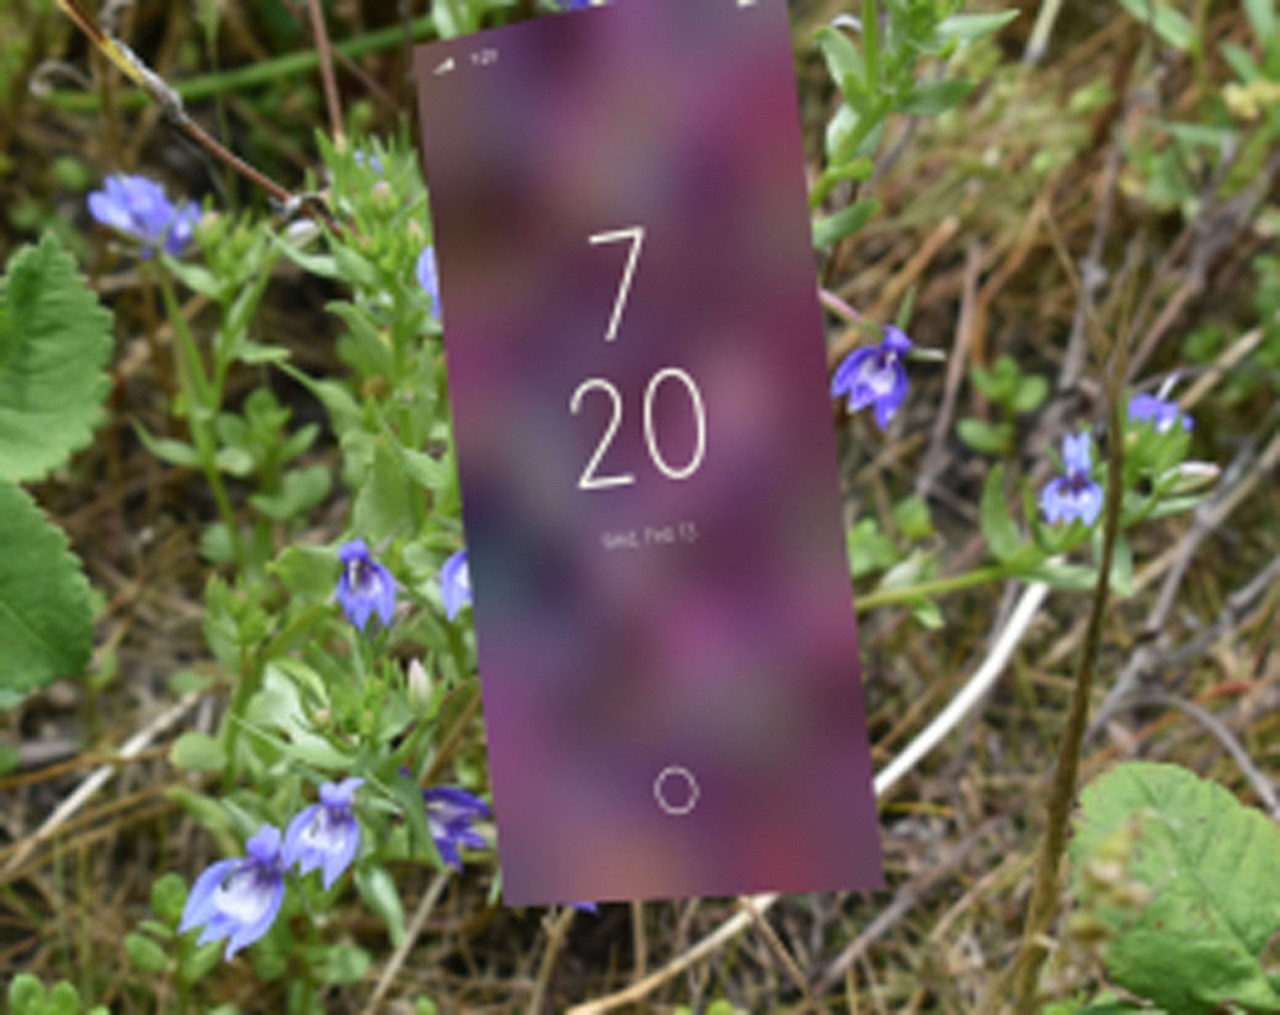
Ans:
h=7 m=20
